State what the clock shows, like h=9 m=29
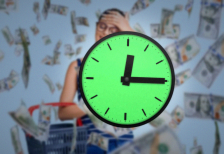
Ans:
h=12 m=15
